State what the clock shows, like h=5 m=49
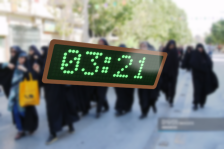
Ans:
h=3 m=21
